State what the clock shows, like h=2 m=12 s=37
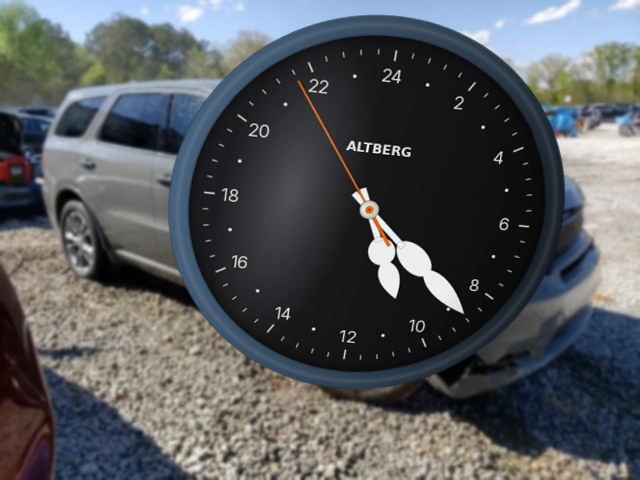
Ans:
h=10 m=21 s=54
